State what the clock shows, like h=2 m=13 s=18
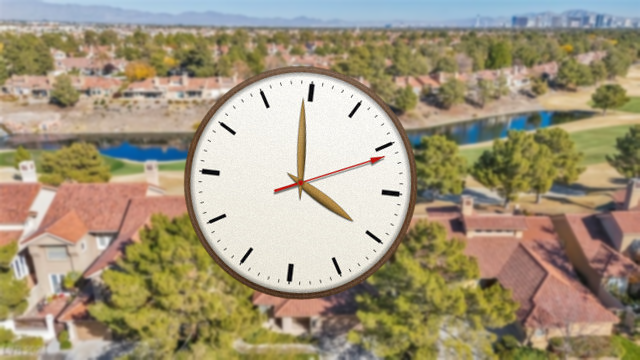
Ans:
h=3 m=59 s=11
